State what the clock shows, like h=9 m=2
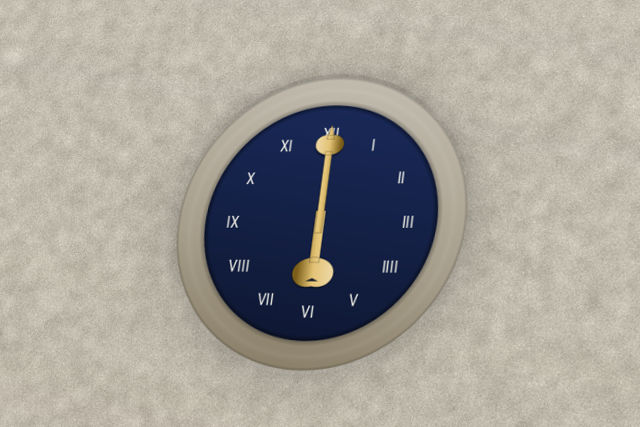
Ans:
h=6 m=0
